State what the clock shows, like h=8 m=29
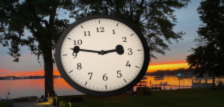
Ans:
h=2 m=47
